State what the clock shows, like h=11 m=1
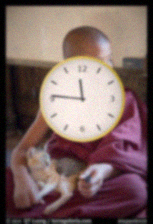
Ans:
h=11 m=46
